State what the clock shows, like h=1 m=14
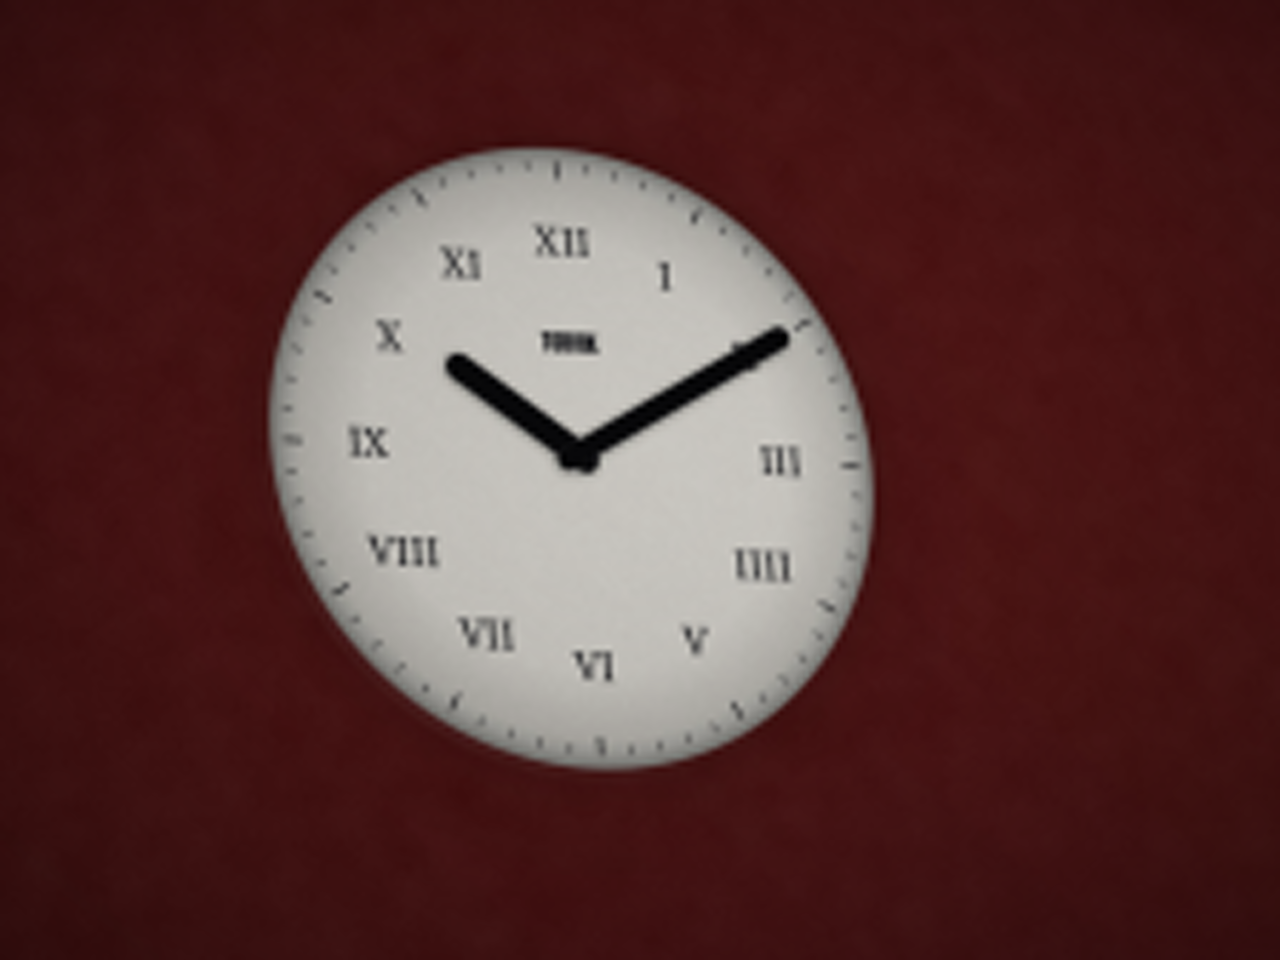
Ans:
h=10 m=10
